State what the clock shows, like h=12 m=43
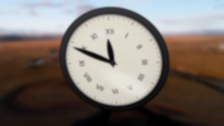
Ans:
h=11 m=49
